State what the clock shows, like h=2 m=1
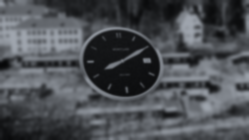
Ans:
h=8 m=10
